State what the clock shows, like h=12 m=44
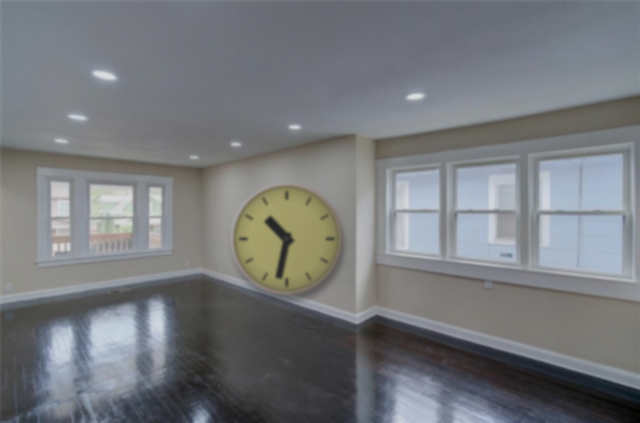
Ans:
h=10 m=32
